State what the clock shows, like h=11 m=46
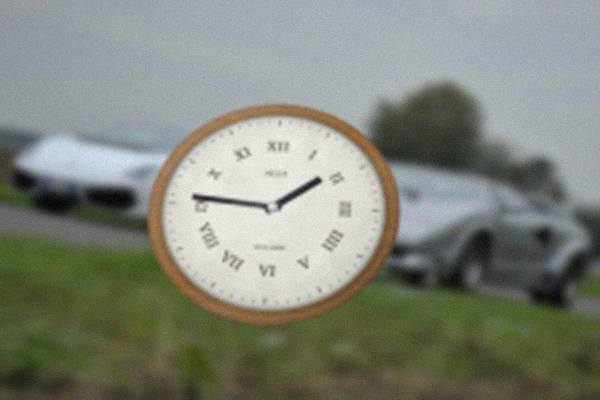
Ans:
h=1 m=46
